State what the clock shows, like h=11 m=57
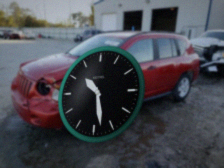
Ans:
h=10 m=28
